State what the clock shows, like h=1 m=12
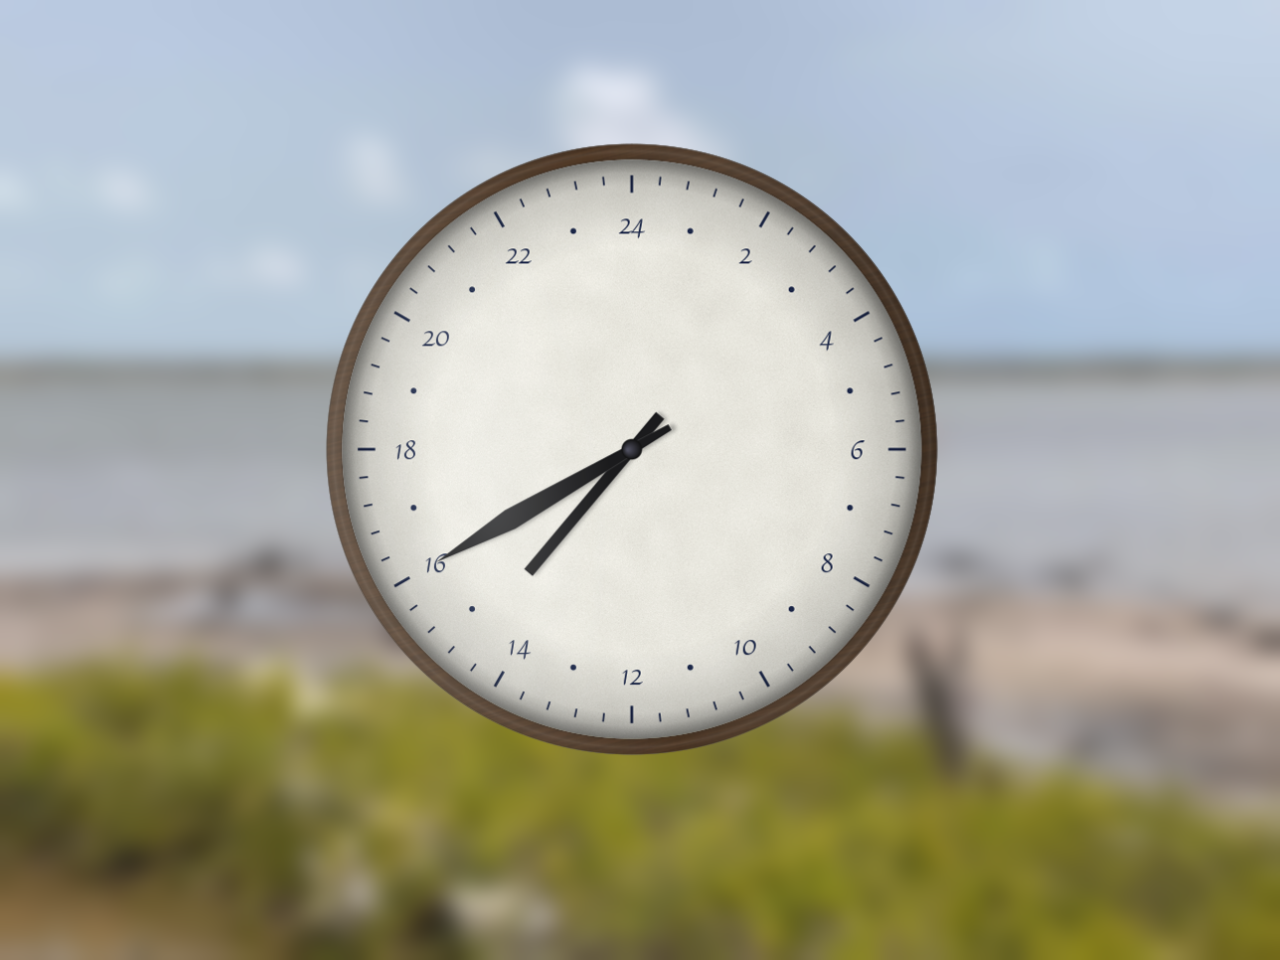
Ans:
h=14 m=40
